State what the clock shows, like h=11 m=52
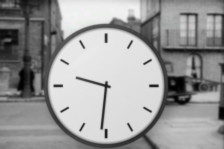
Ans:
h=9 m=31
